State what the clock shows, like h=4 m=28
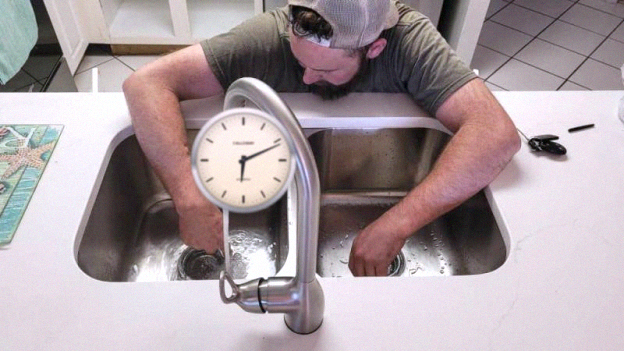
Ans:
h=6 m=11
